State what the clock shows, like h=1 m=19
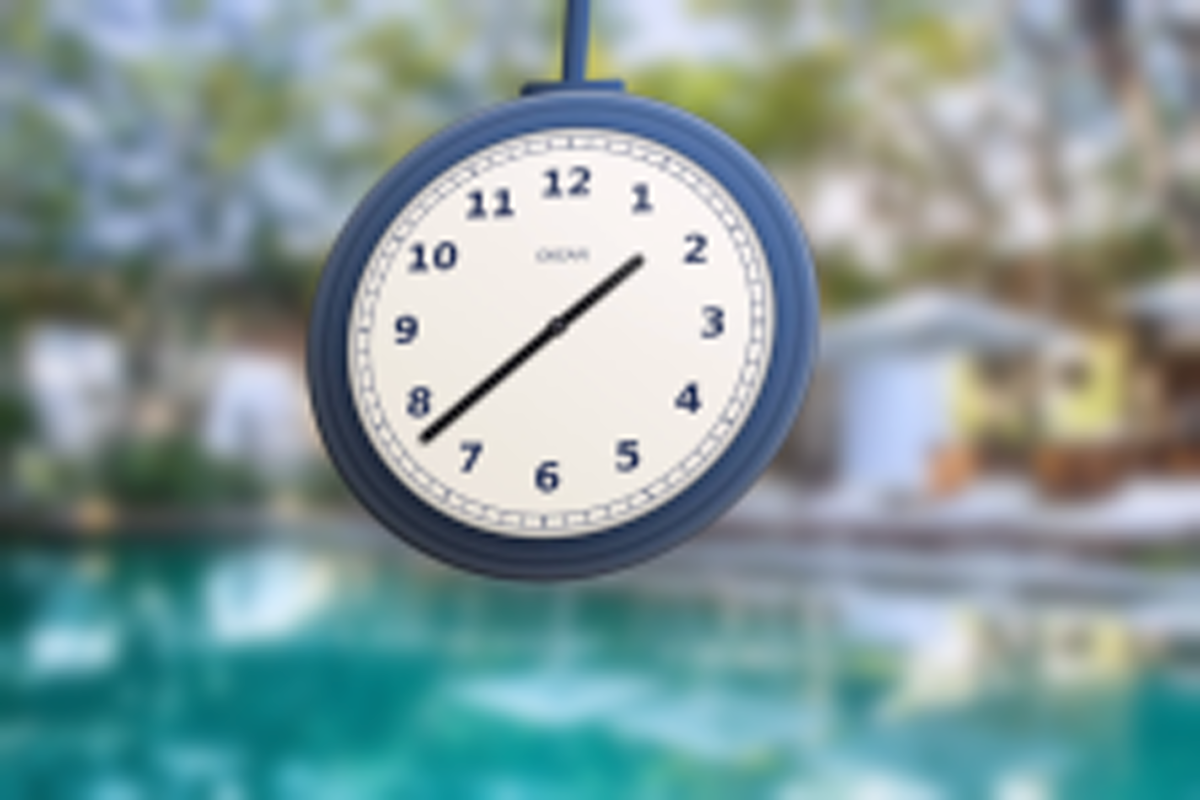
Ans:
h=1 m=38
